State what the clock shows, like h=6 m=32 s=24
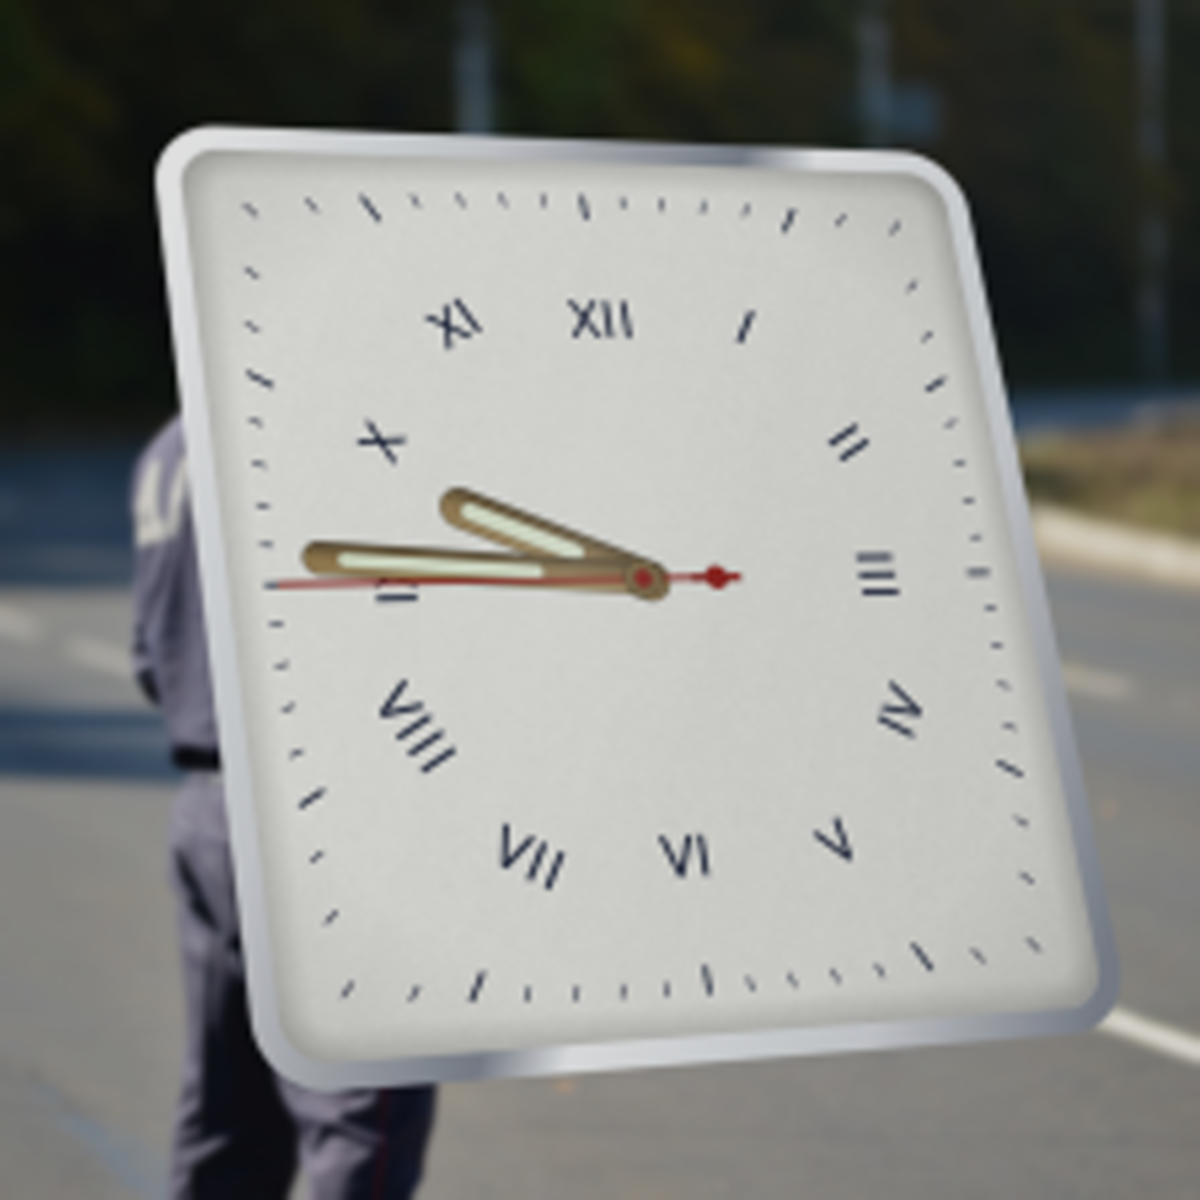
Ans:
h=9 m=45 s=45
